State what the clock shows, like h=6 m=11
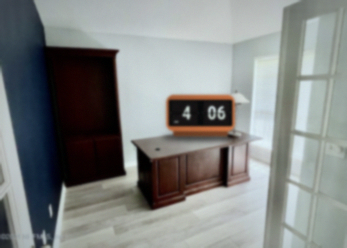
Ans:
h=4 m=6
